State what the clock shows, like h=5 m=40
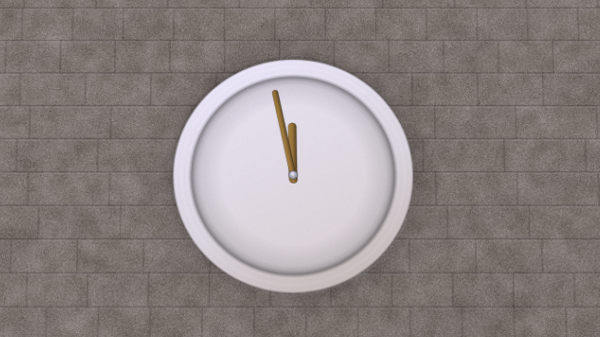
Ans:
h=11 m=58
